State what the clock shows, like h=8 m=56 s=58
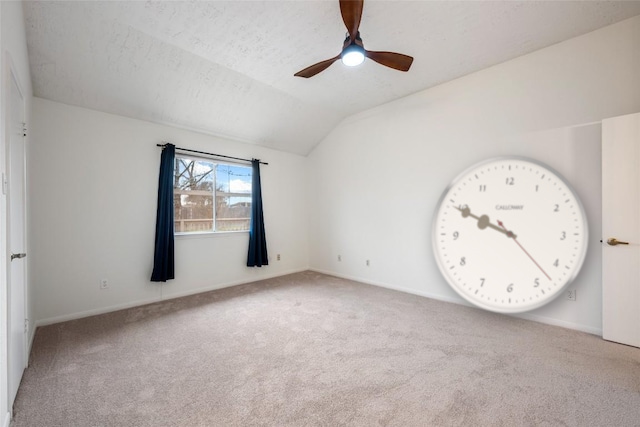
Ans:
h=9 m=49 s=23
